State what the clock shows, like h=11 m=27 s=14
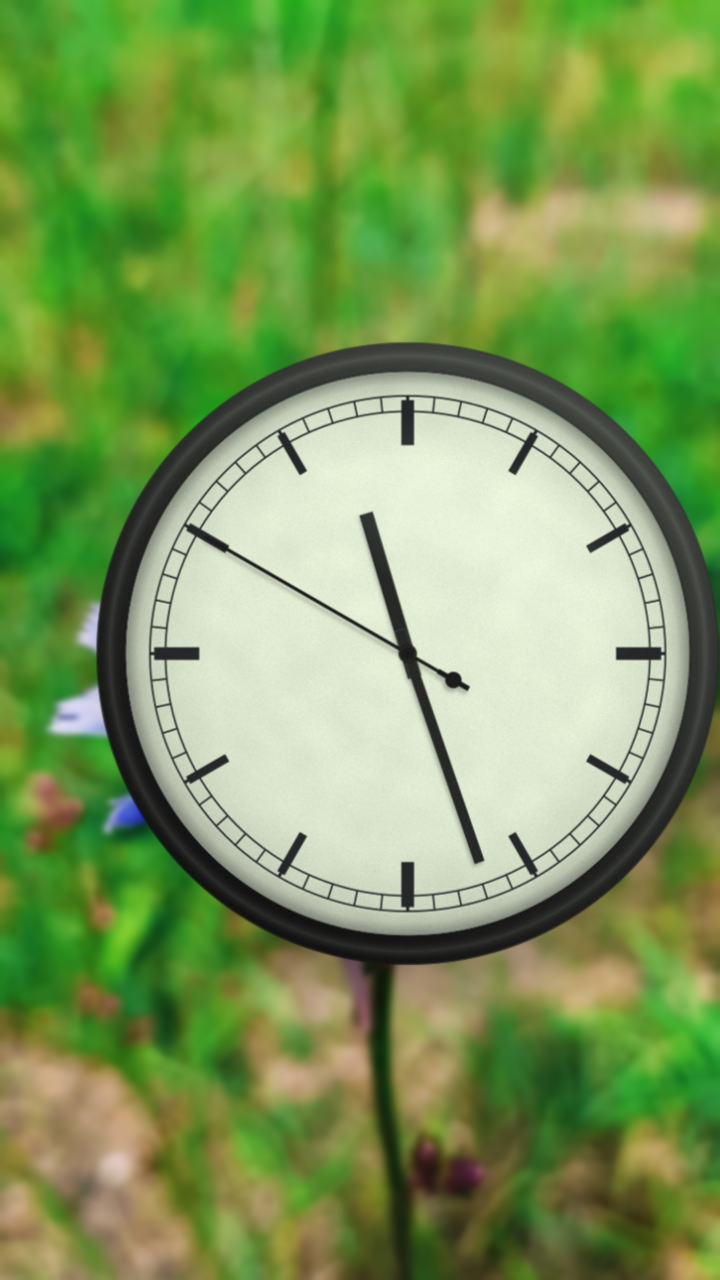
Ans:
h=11 m=26 s=50
